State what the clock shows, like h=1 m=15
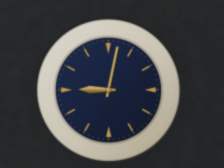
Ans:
h=9 m=2
